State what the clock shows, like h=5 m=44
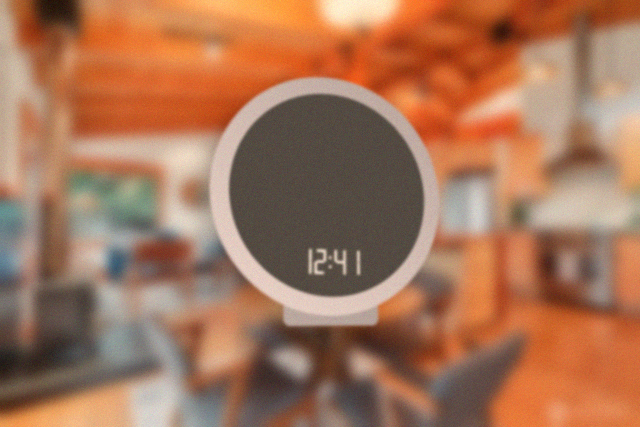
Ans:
h=12 m=41
